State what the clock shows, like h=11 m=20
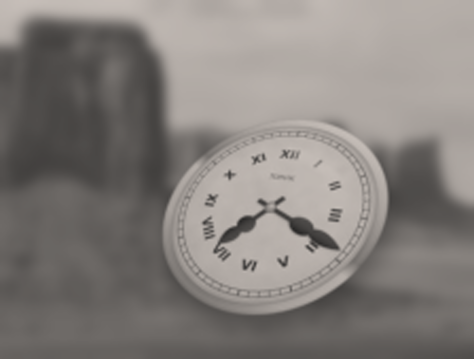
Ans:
h=7 m=19
